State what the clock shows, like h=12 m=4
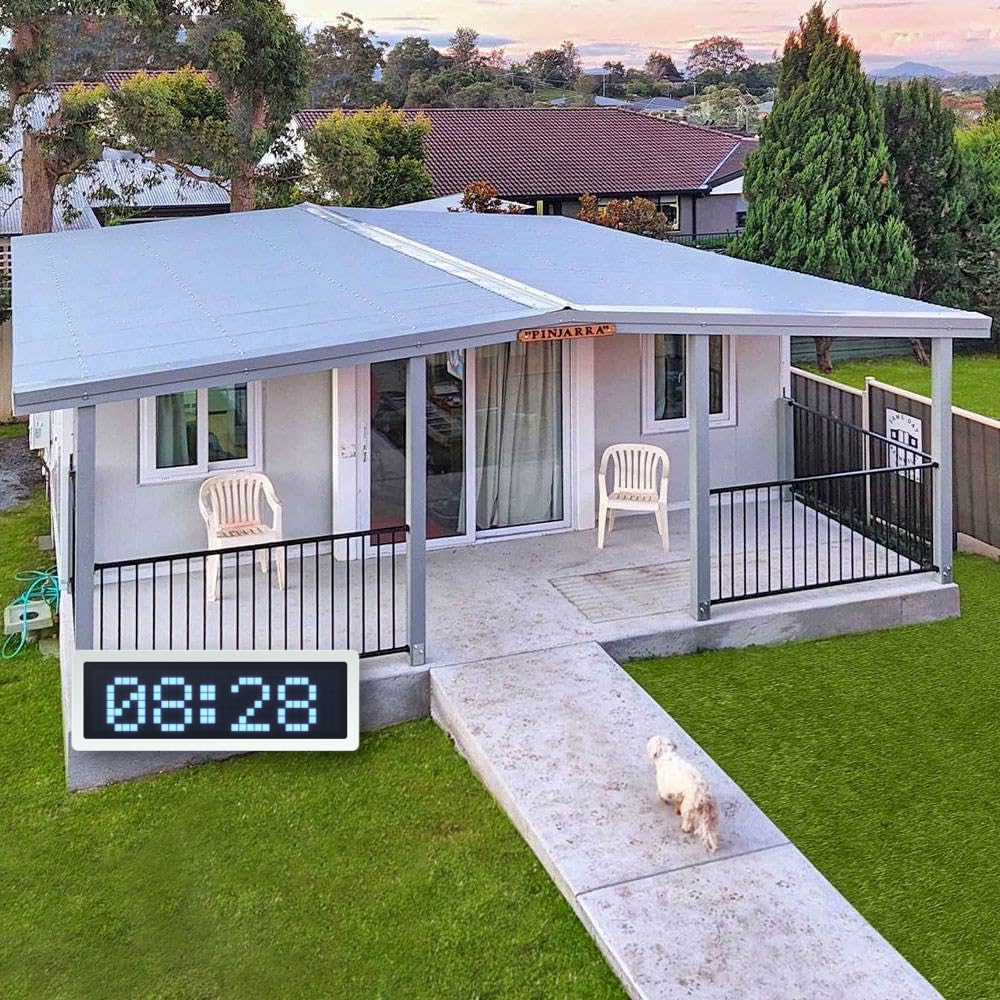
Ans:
h=8 m=28
